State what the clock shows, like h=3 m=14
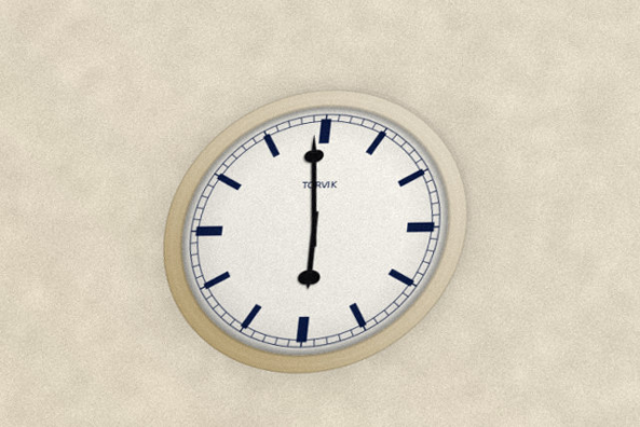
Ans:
h=5 m=59
